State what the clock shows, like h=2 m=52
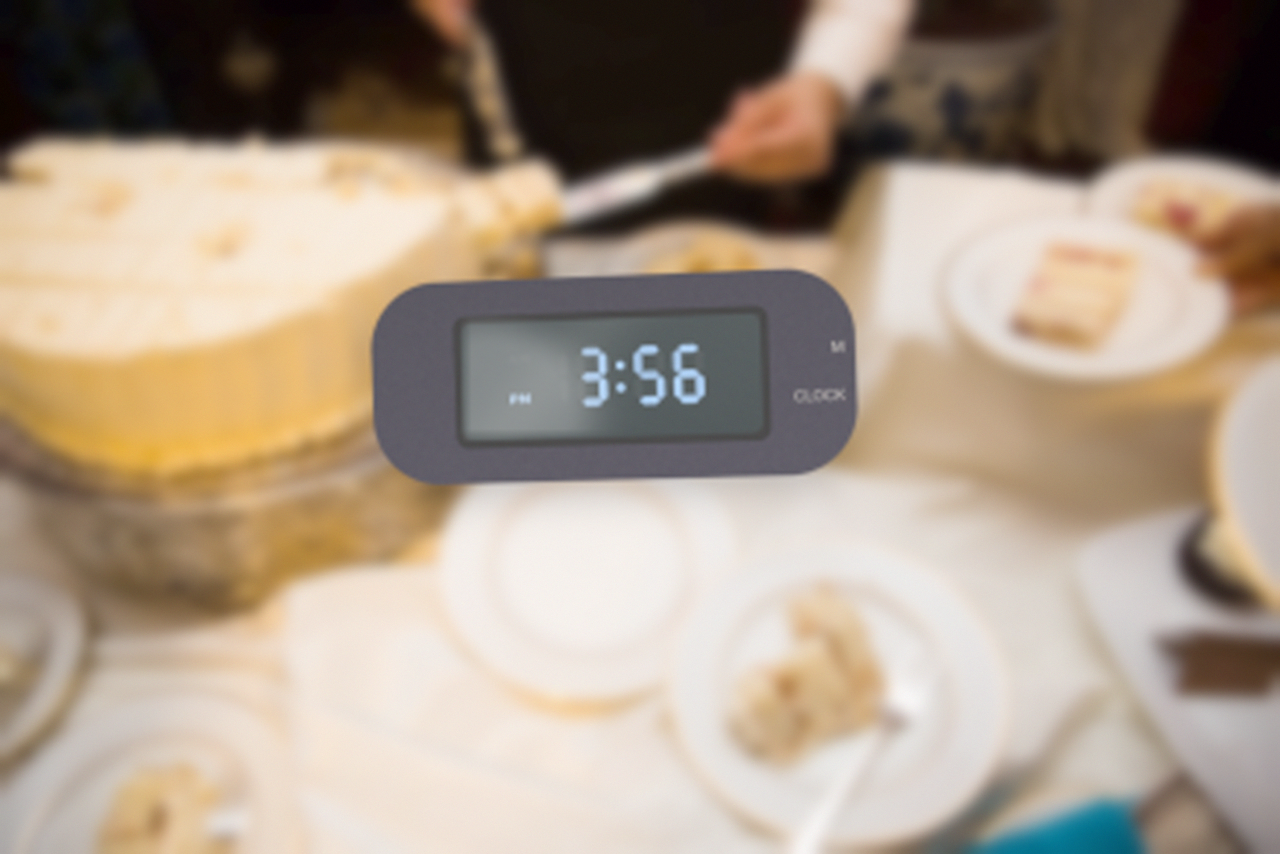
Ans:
h=3 m=56
